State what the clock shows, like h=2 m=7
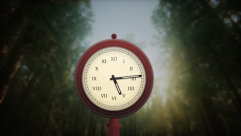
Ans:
h=5 m=14
